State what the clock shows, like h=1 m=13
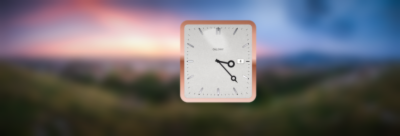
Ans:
h=3 m=23
